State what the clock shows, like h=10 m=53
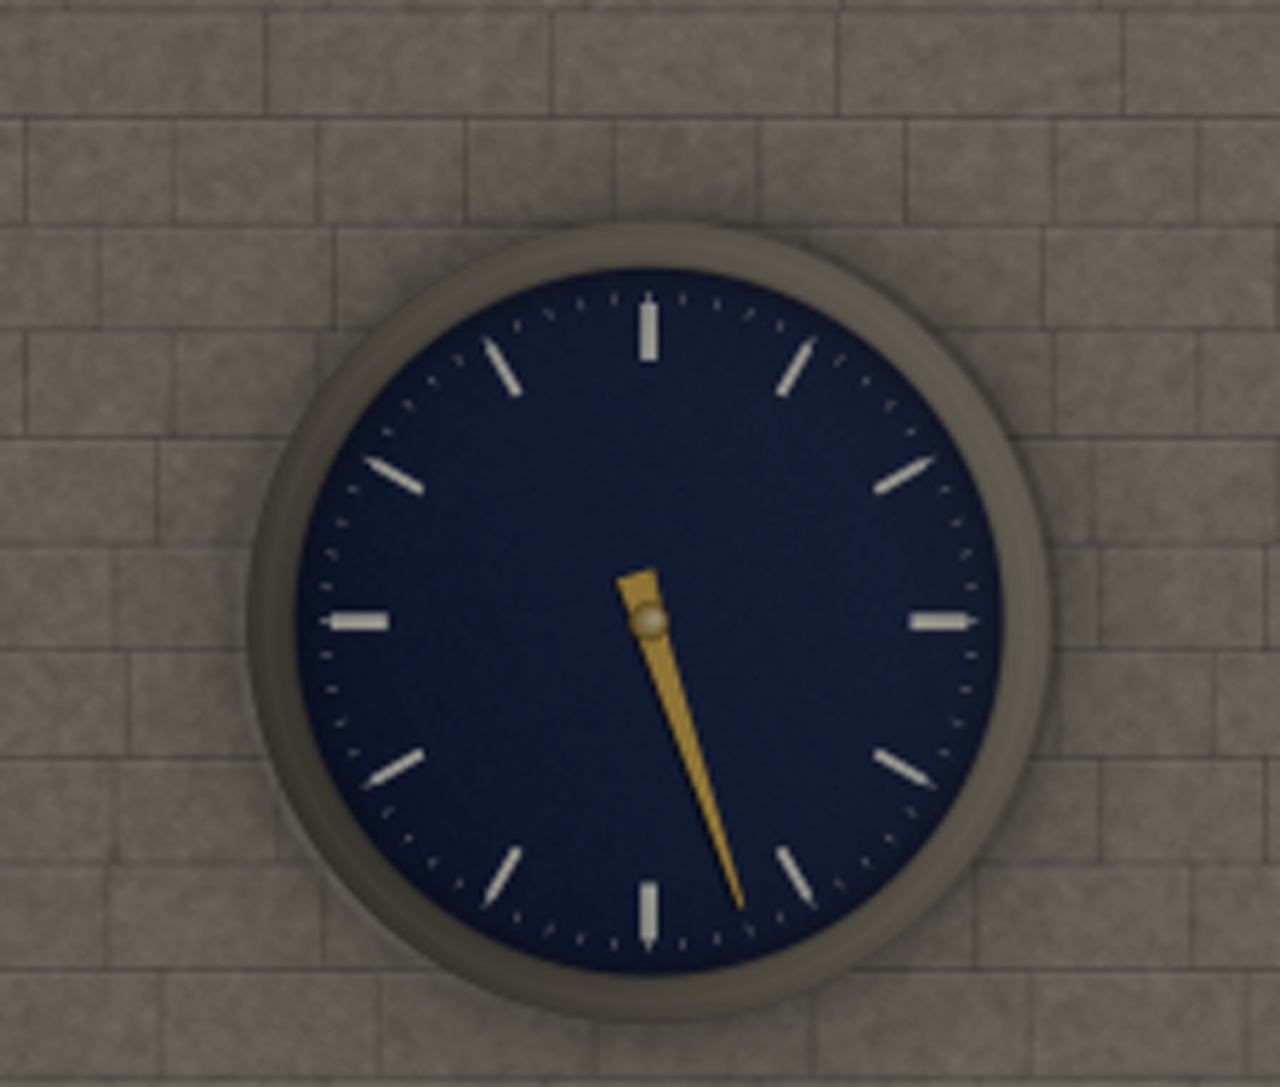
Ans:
h=5 m=27
